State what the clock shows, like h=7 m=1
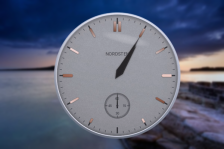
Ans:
h=1 m=5
